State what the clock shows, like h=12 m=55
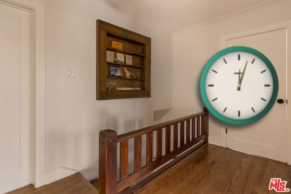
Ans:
h=12 m=3
